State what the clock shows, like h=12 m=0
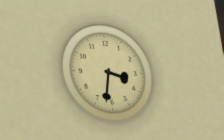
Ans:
h=3 m=32
